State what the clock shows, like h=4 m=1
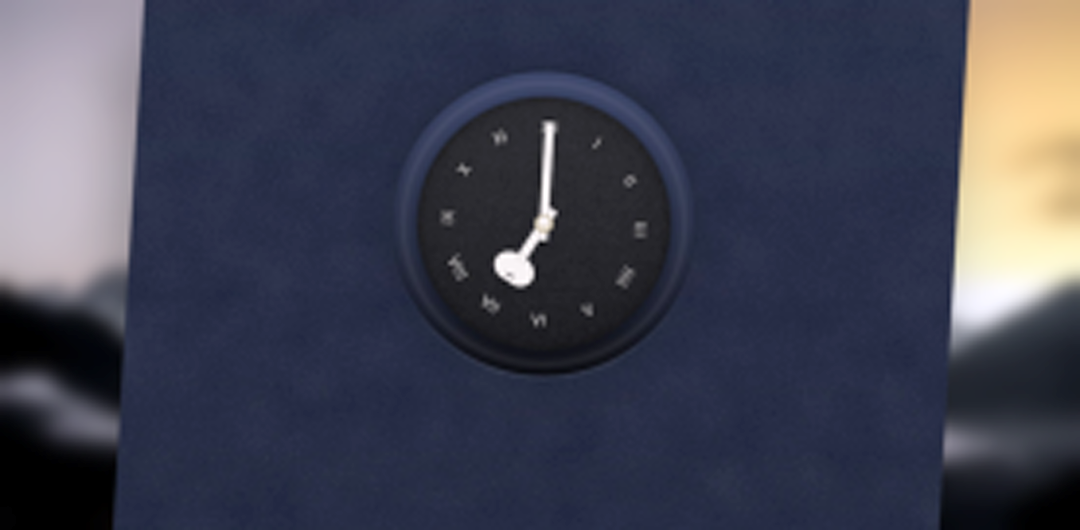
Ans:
h=7 m=0
